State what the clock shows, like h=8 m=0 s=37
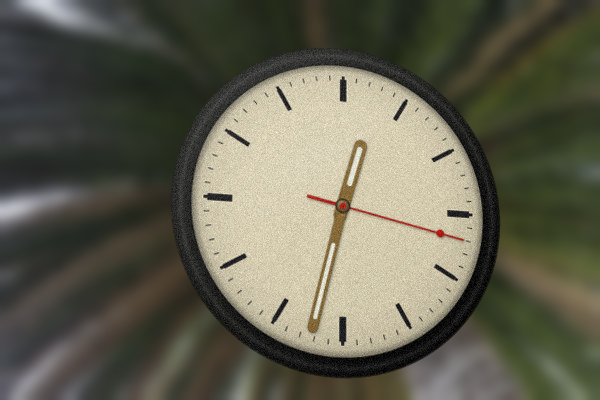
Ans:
h=12 m=32 s=17
